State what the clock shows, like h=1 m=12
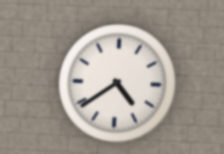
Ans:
h=4 m=39
